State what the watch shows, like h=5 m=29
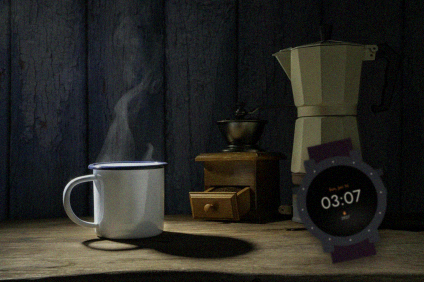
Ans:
h=3 m=7
